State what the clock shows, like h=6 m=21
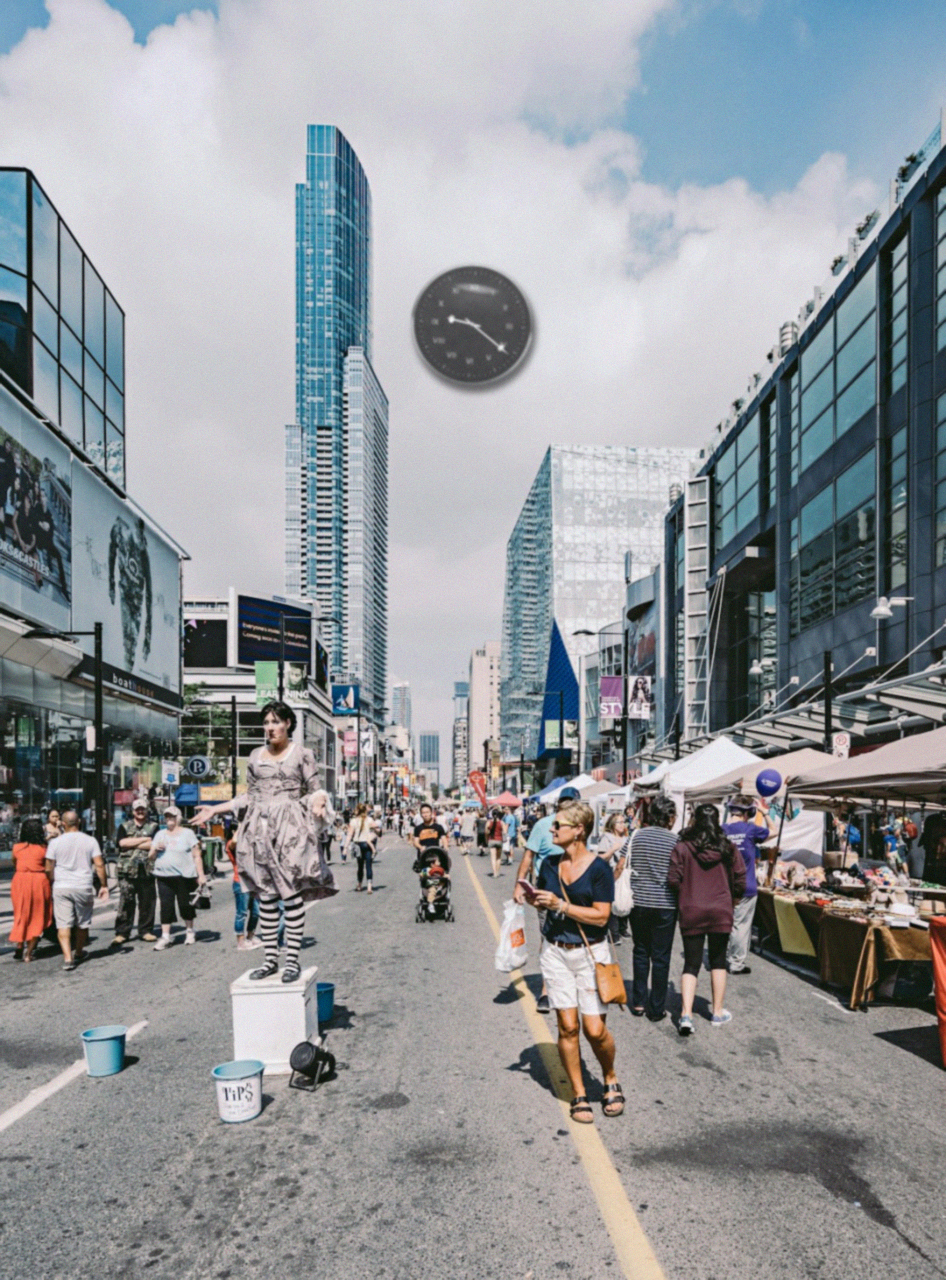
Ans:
h=9 m=21
